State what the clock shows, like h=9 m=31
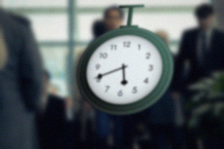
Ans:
h=5 m=41
